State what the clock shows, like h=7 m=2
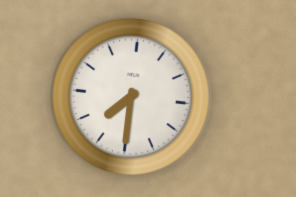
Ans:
h=7 m=30
